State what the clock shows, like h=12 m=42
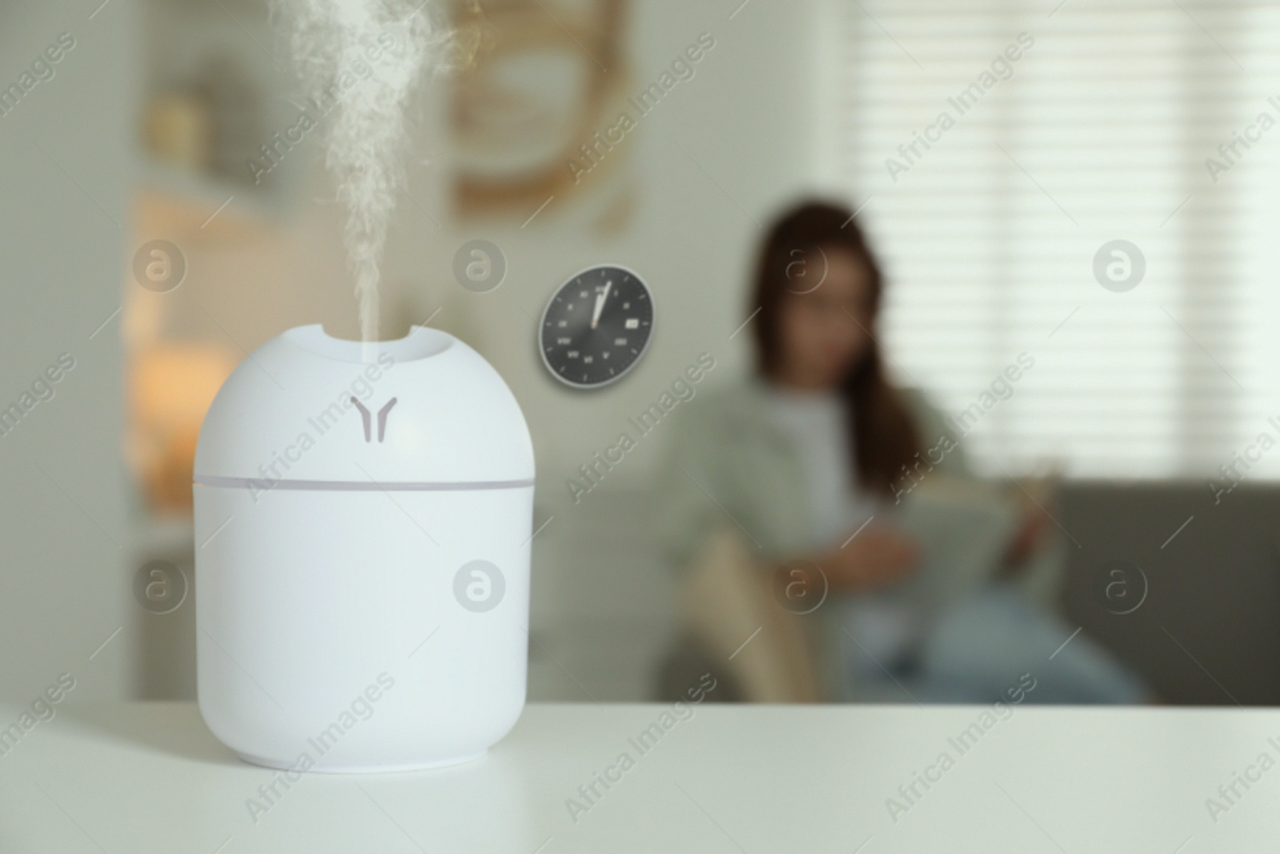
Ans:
h=12 m=2
